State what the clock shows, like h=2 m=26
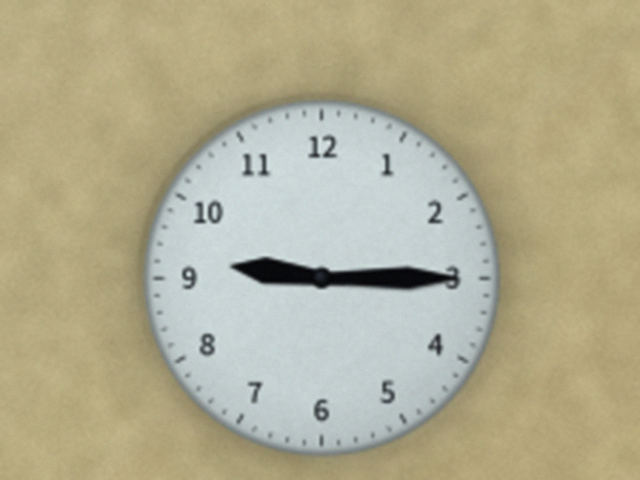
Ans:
h=9 m=15
